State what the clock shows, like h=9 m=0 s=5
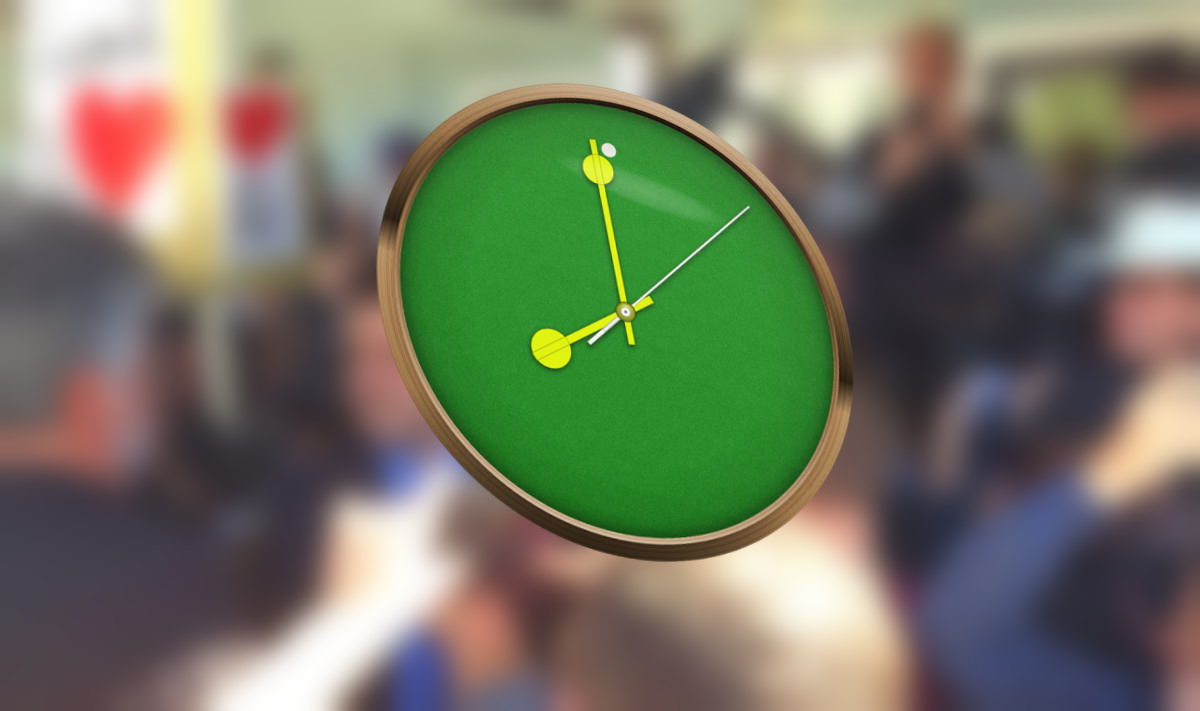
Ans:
h=7 m=59 s=8
